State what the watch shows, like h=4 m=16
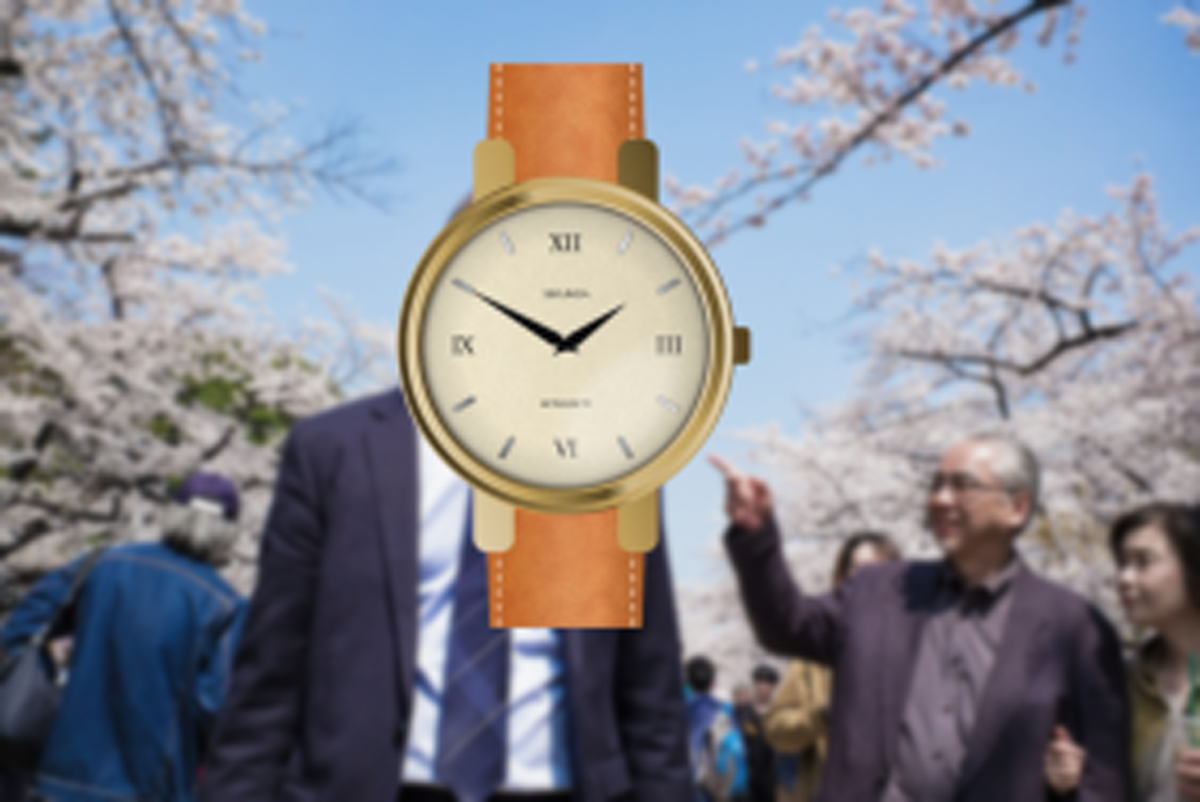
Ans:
h=1 m=50
